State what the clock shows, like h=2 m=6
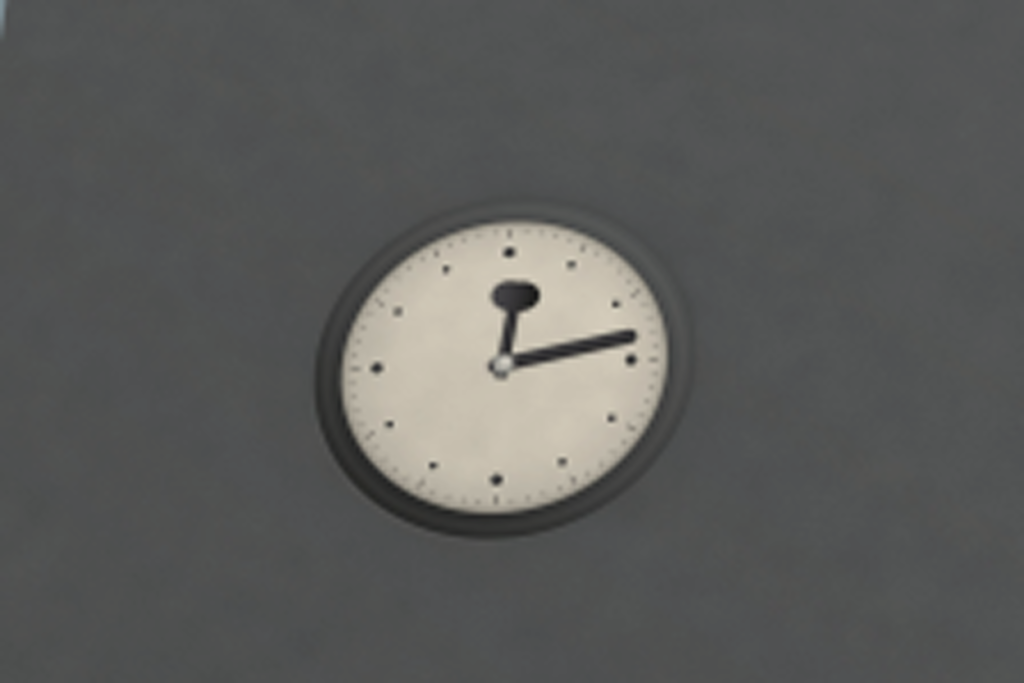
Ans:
h=12 m=13
